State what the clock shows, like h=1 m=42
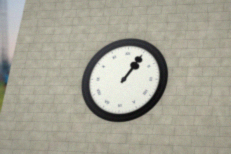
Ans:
h=1 m=5
